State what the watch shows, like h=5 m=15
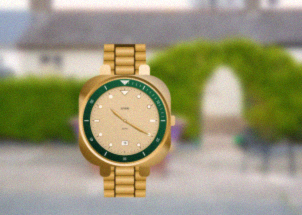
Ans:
h=10 m=20
